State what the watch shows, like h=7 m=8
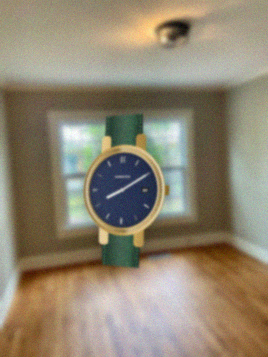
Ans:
h=8 m=10
